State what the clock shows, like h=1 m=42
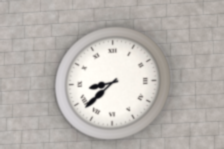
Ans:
h=8 m=38
